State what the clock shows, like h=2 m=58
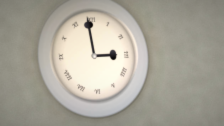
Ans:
h=2 m=59
